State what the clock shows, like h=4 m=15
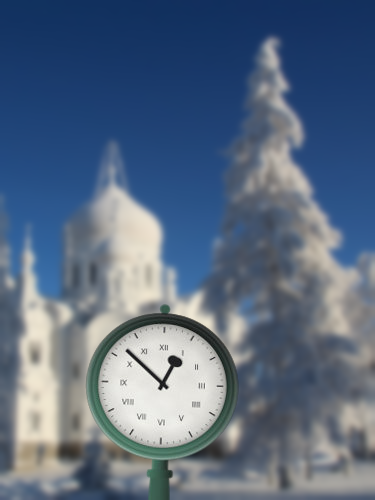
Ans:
h=12 m=52
